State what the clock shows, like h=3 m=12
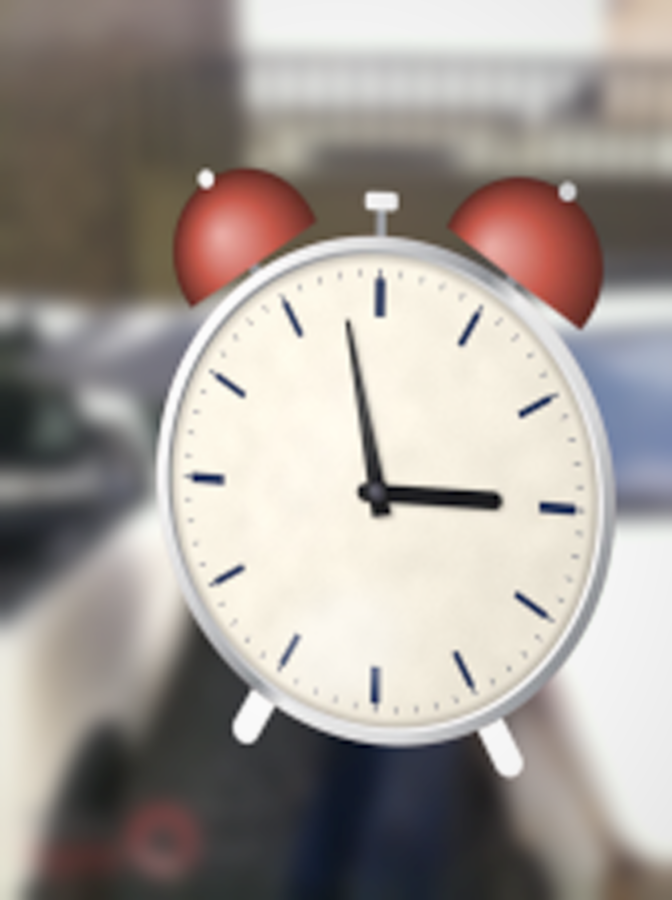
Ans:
h=2 m=58
